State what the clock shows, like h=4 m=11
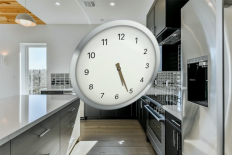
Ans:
h=5 m=26
